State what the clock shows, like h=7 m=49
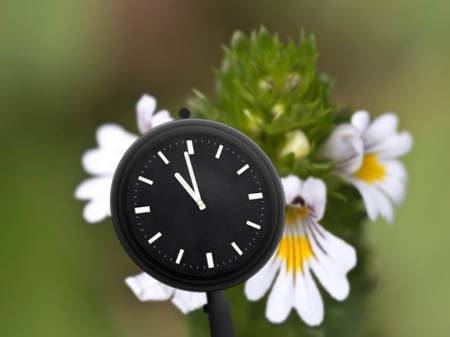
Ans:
h=10 m=59
